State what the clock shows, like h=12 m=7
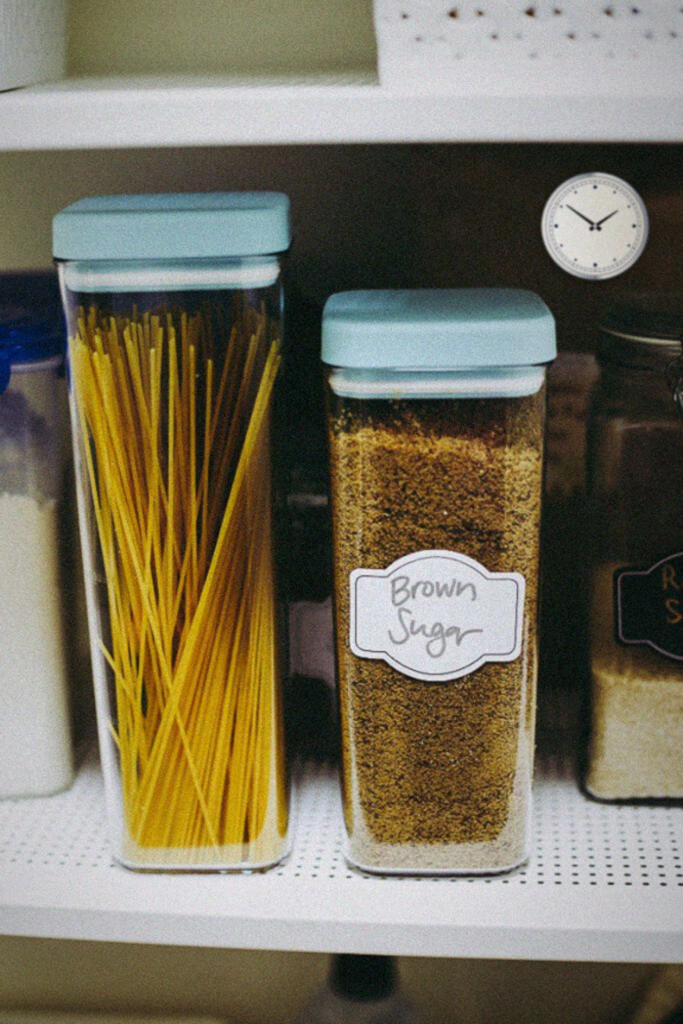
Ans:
h=1 m=51
